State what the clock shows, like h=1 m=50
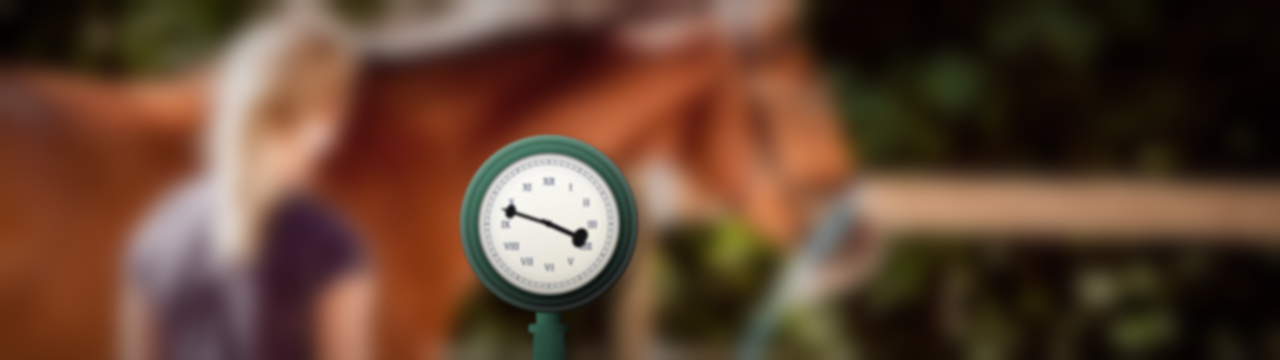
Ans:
h=3 m=48
